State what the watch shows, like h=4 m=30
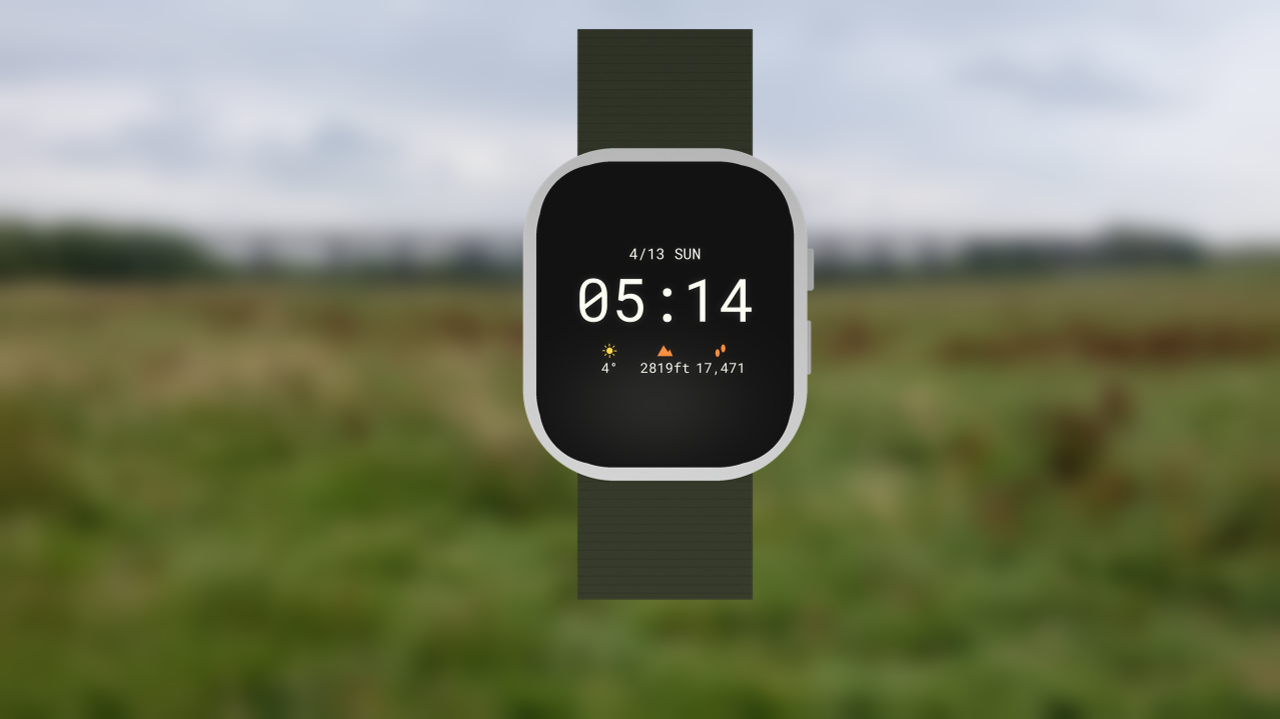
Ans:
h=5 m=14
